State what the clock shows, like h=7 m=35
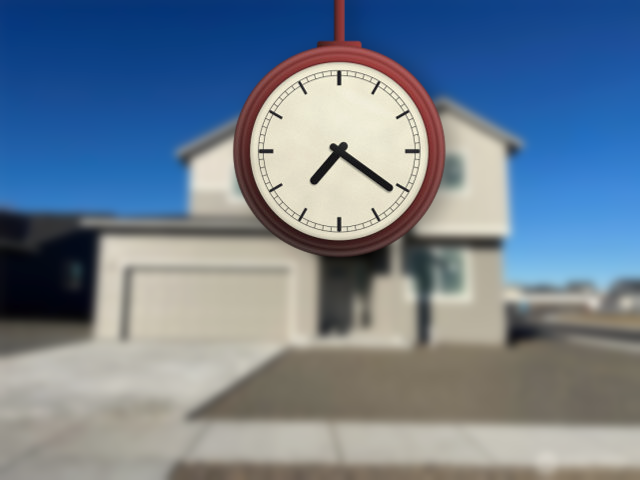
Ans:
h=7 m=21
